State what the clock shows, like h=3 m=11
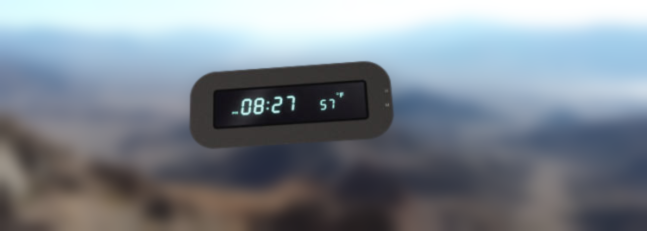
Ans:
h=8 m=27
